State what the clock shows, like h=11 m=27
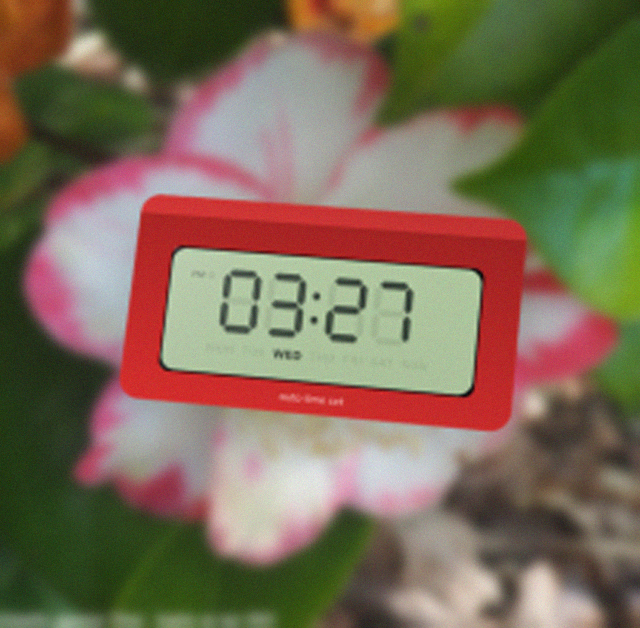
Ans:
h=3 m=27
